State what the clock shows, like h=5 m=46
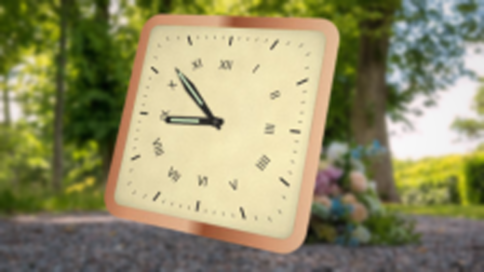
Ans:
h=8 m=52
